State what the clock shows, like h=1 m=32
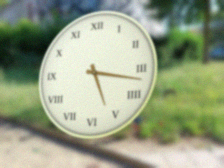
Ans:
h=5 m=17
